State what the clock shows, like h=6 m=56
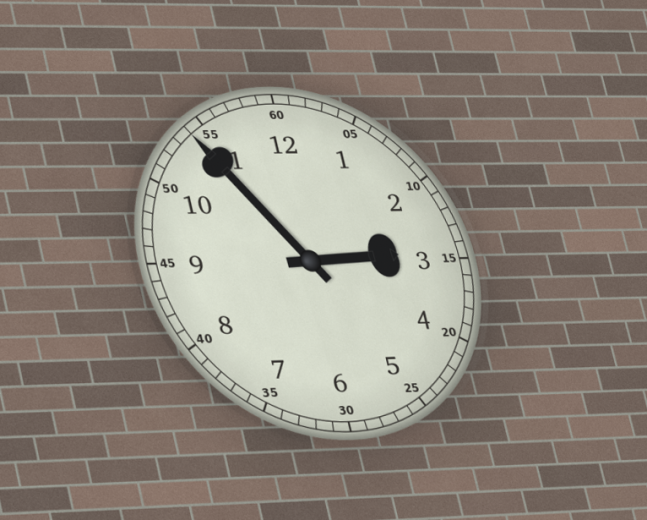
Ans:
h=2 m=54
